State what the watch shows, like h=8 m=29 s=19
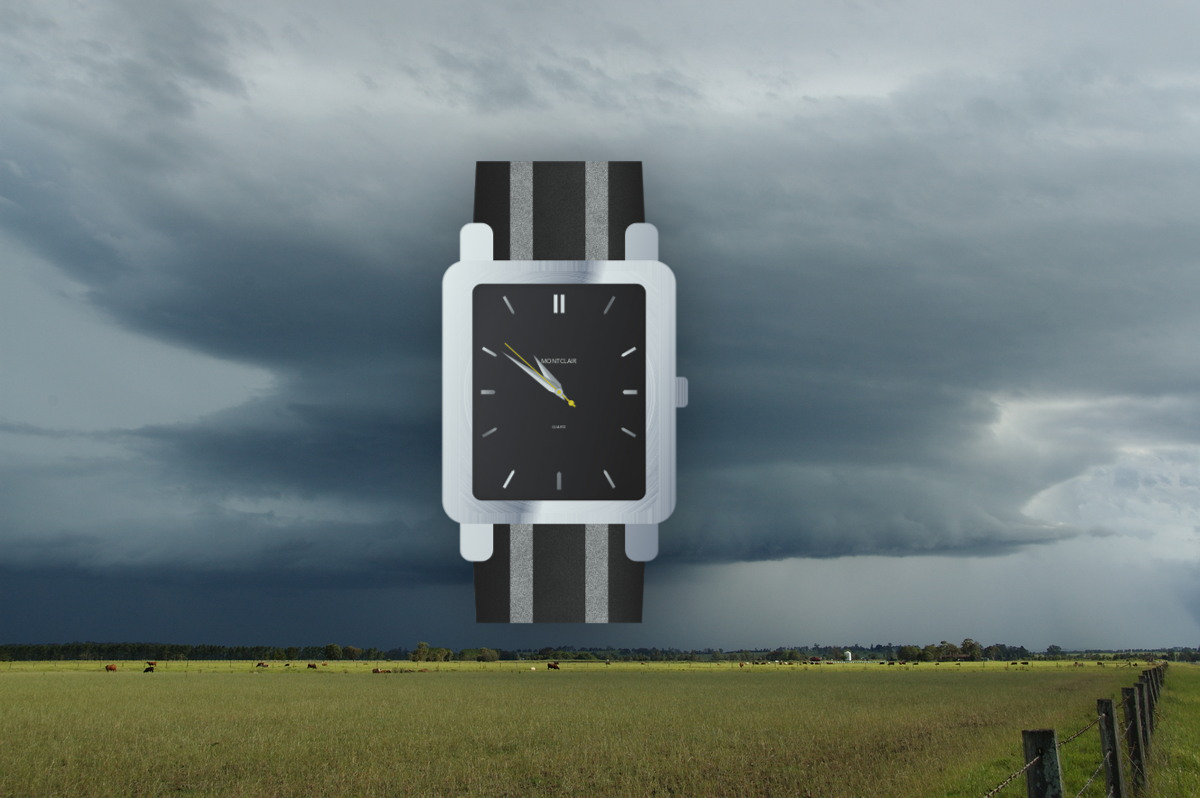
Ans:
h=10 m=50 s=52
